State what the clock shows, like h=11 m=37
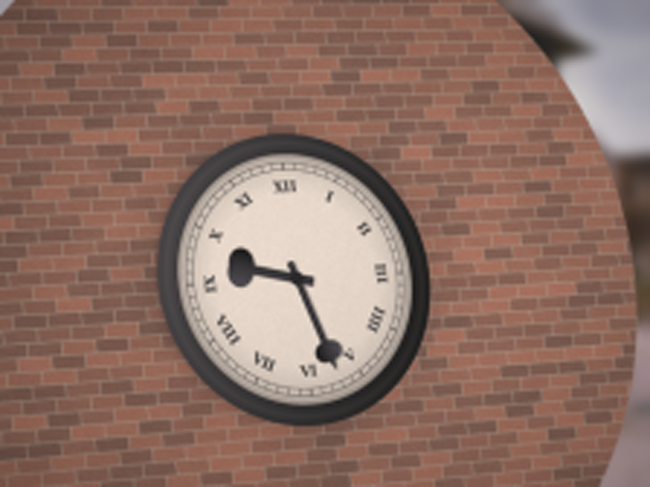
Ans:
h=9 m=27
